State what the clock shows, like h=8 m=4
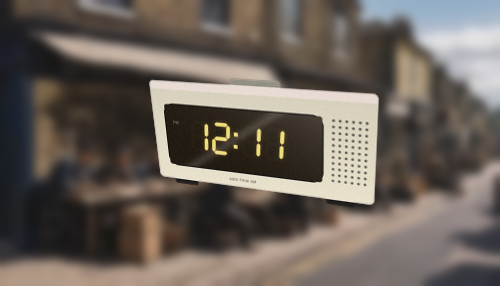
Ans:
h=12 m=11
